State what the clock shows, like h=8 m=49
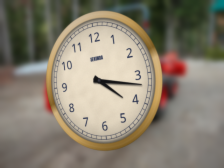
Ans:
h=4 m=17
